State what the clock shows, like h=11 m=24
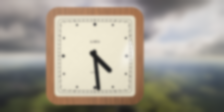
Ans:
h=4 m=29
